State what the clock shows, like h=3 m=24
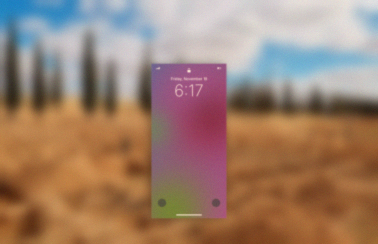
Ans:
h=6 m=17
